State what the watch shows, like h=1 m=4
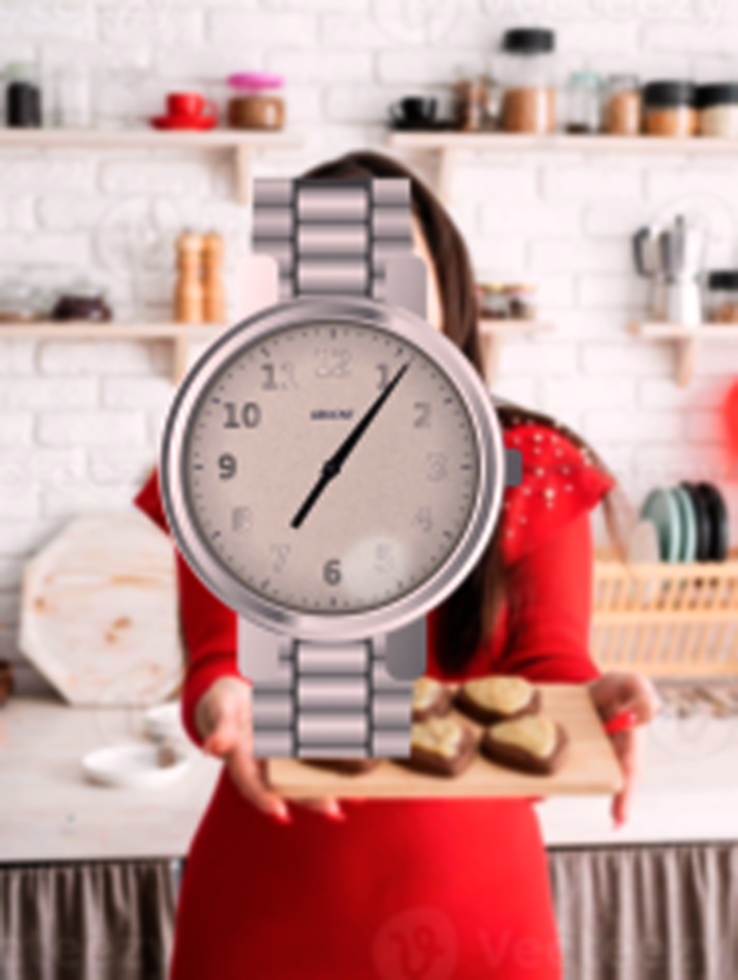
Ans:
h=7 m=6
